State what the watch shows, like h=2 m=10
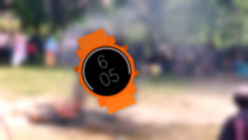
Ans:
h=6 m=5
